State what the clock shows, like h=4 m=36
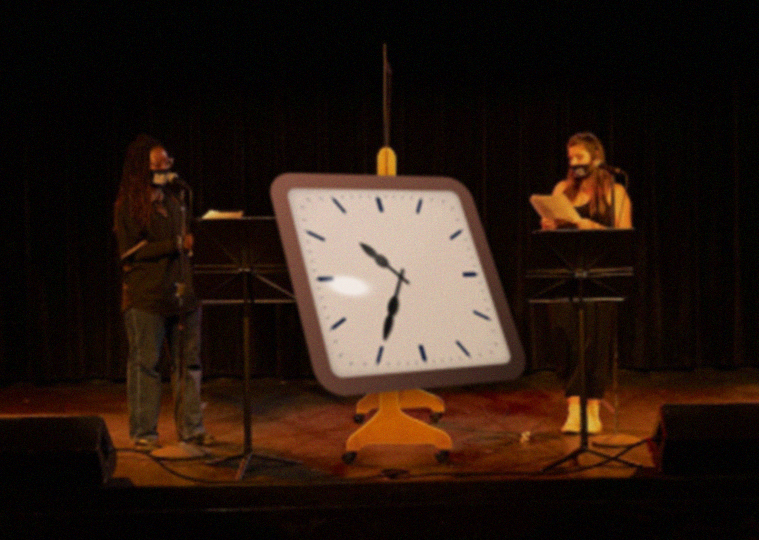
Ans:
h=10 m=35
